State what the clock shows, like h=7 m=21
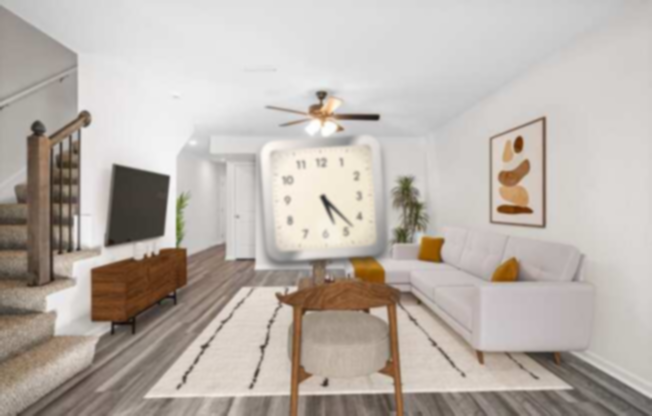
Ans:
h=5 m=23
